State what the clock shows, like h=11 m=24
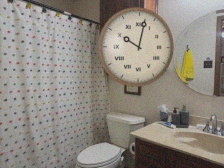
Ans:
h=10 m=2
